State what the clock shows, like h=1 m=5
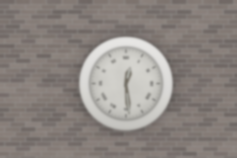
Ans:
h=12 m=29
